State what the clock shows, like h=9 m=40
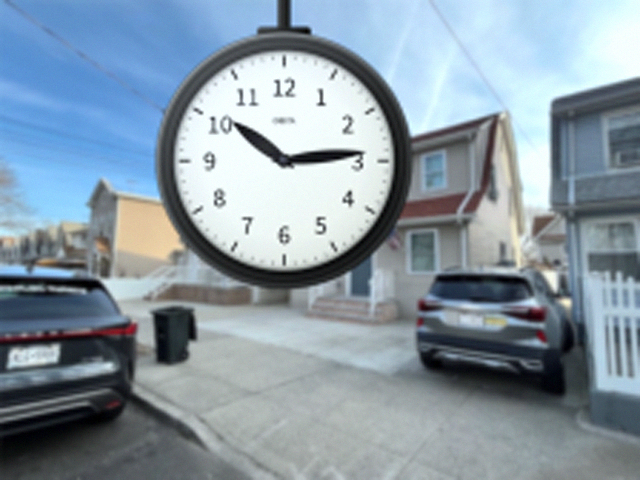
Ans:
h=10 m=14
